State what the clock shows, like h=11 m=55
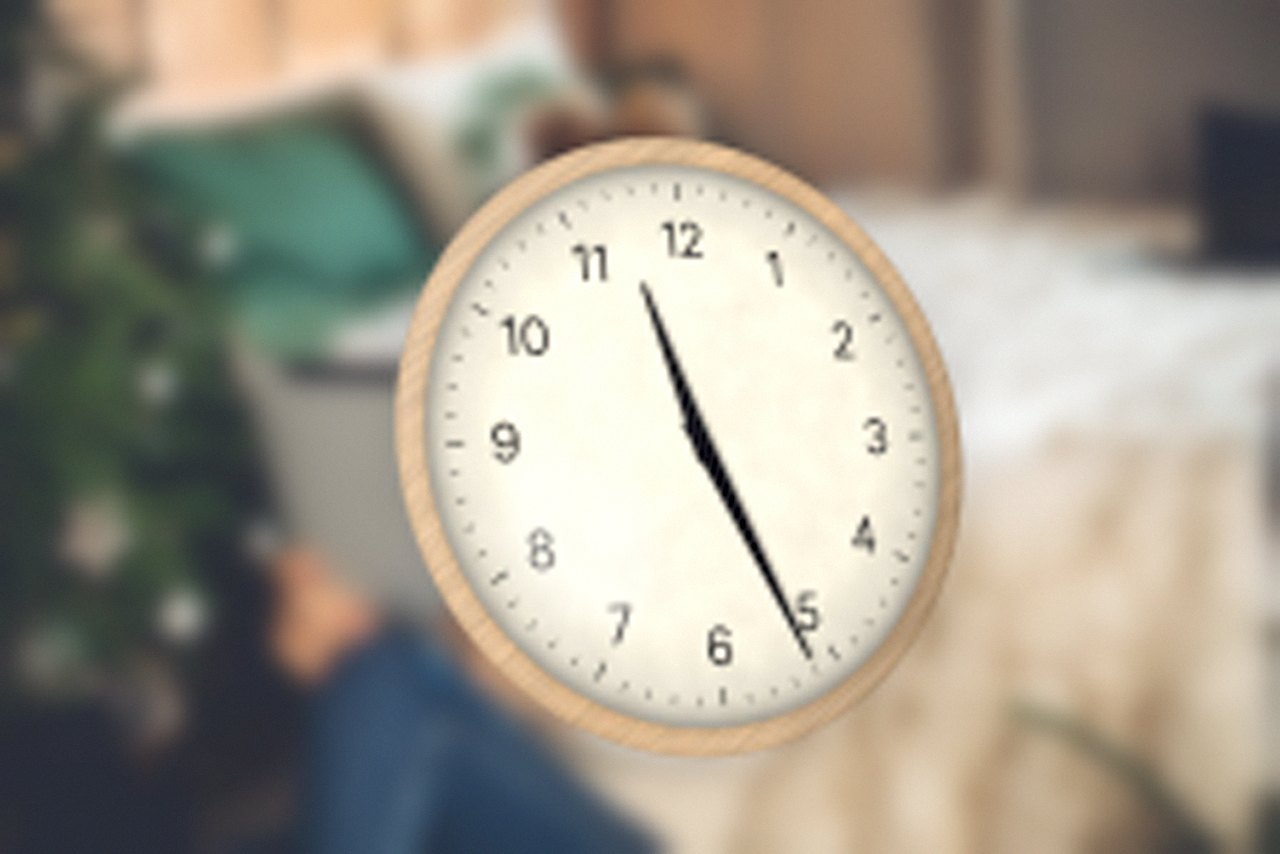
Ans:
h=11 m=26
